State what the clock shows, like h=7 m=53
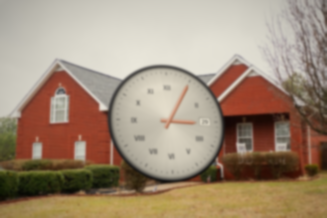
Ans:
h=3 m=5
